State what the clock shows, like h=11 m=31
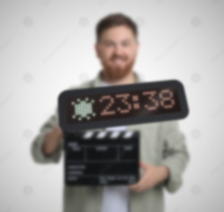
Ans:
h=23 m=38
